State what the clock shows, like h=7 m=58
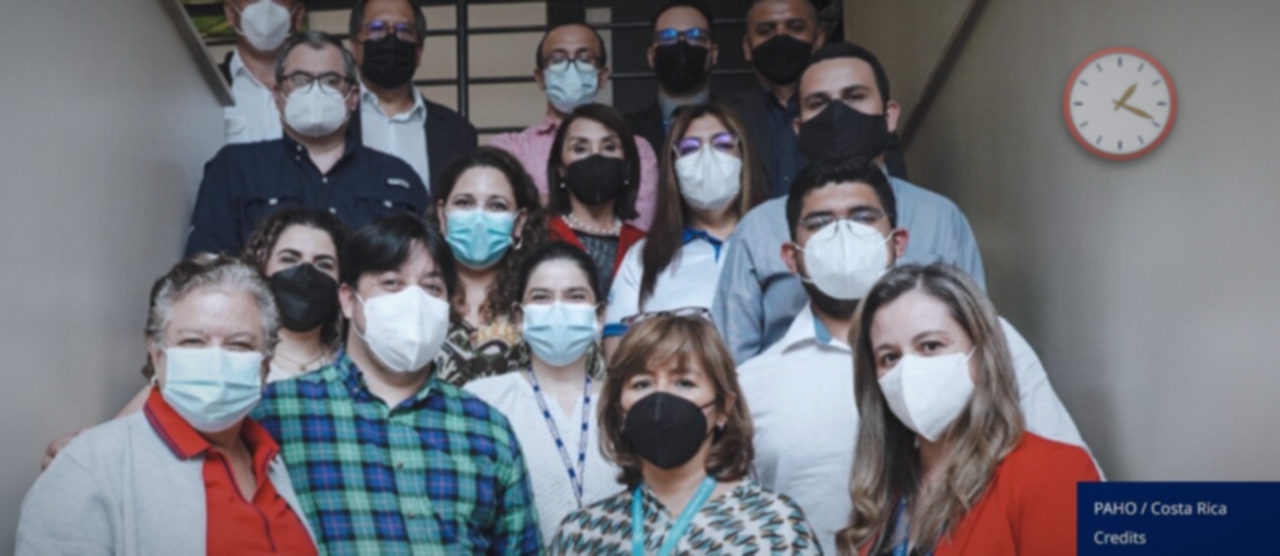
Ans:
h=1 m=19
